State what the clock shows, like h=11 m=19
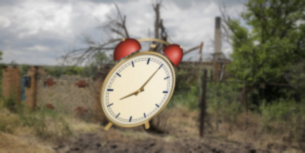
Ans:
h=8 m=5
